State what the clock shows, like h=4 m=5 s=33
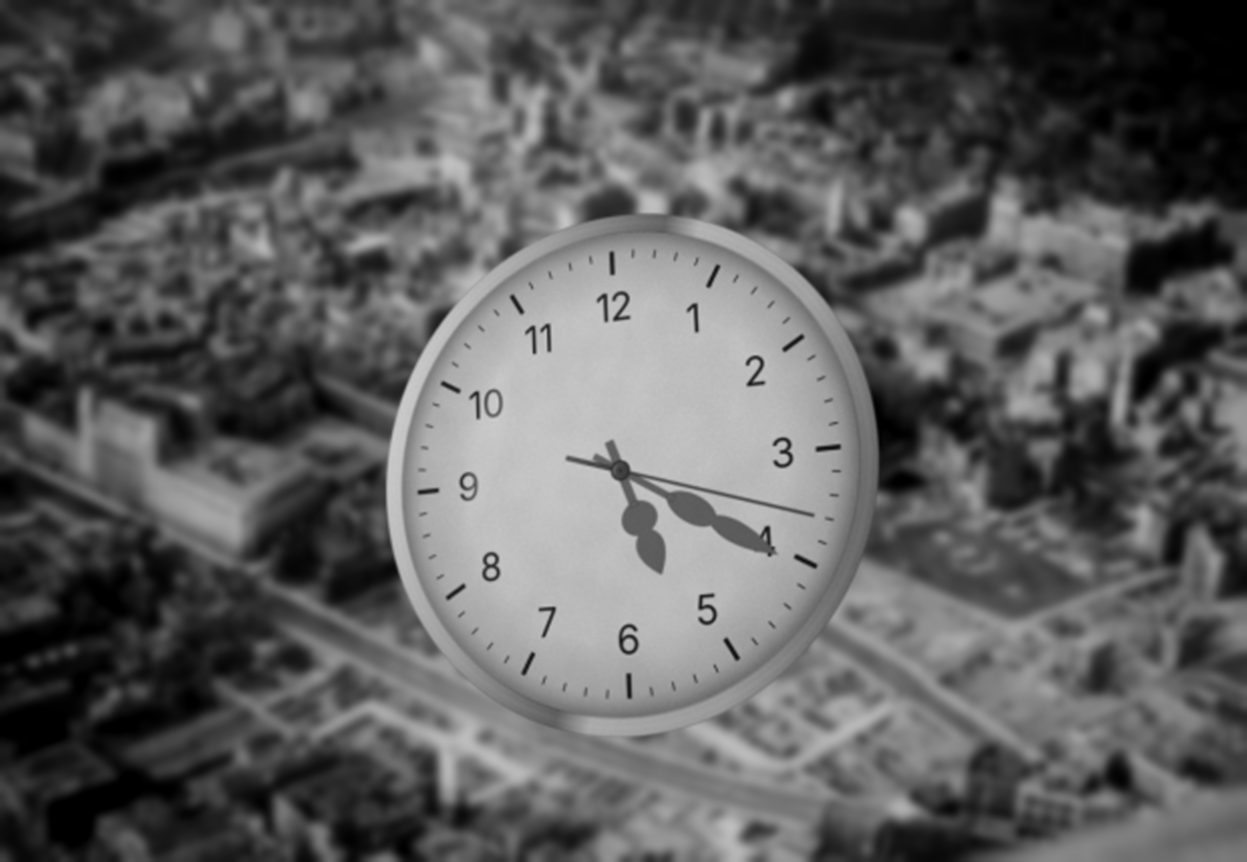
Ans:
h=5 m=20 s=18
